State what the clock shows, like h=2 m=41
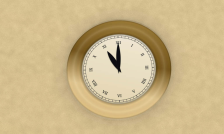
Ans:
h=11 m=0
